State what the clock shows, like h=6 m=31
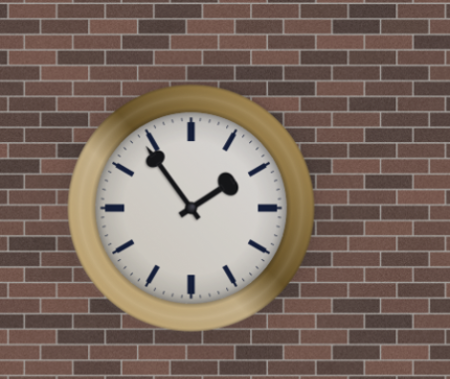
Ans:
h=1 m=54
